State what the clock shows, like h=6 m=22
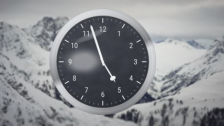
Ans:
h=4 m=57
